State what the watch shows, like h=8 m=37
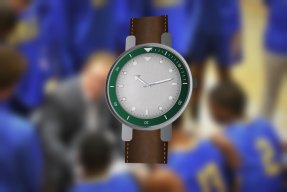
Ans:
h=10 m=13
